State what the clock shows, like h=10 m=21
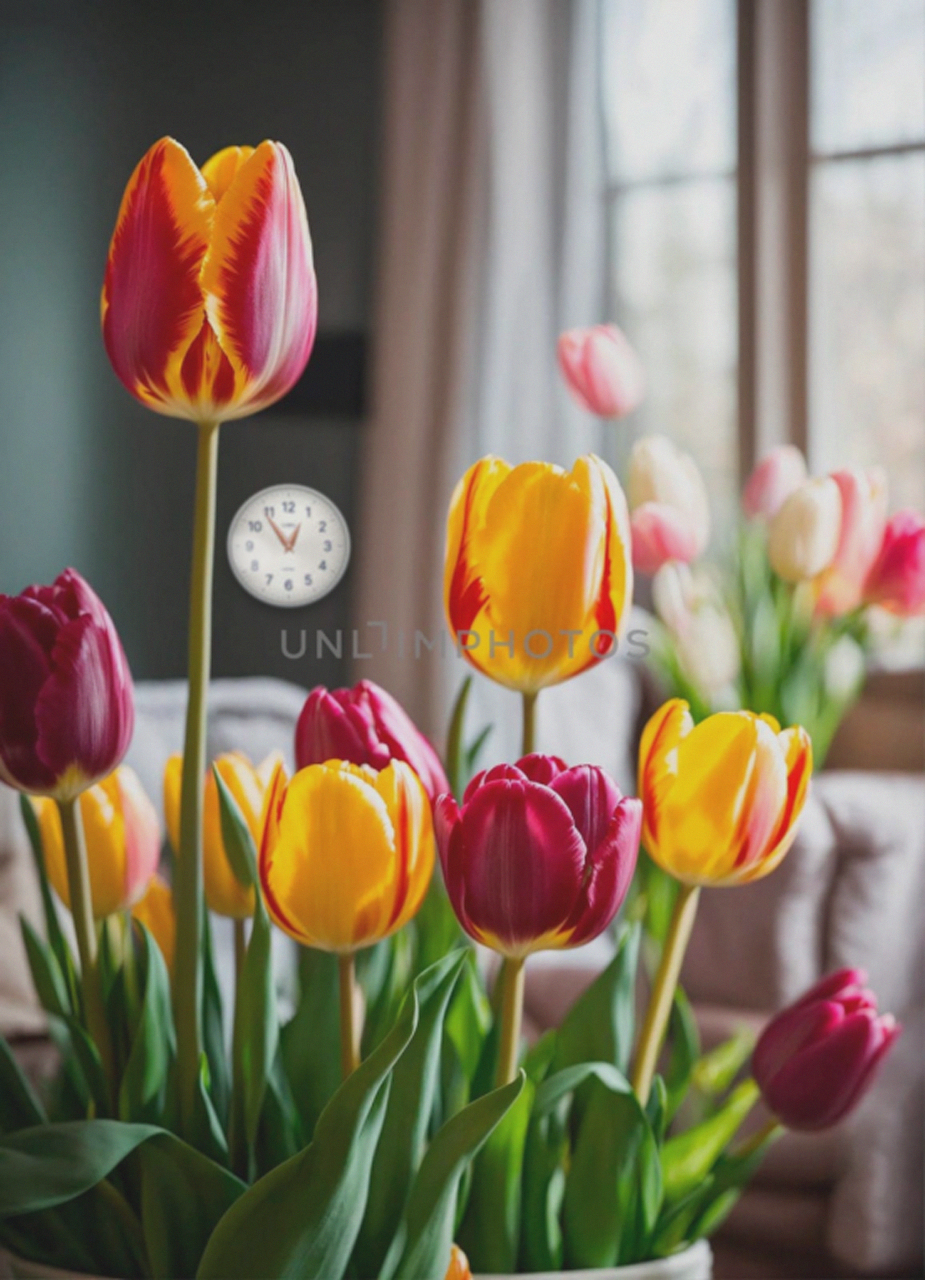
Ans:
h=12 m=54
